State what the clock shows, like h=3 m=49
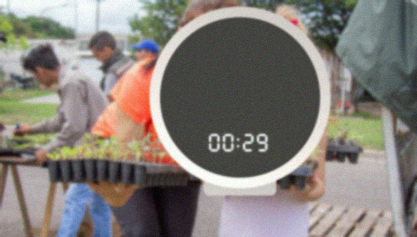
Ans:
h=0 m=29
